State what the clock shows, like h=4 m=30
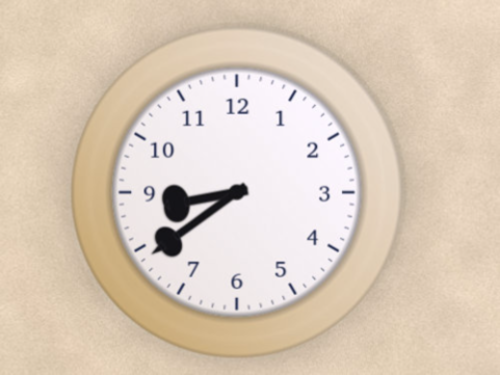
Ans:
h=8 m=39
